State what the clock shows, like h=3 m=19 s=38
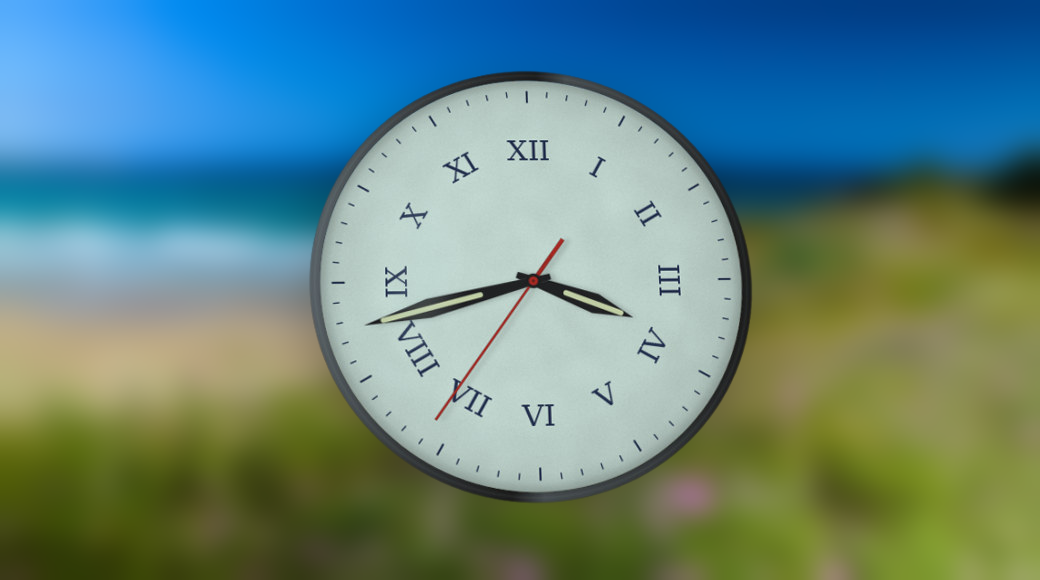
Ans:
h=3 m=42 s=36
